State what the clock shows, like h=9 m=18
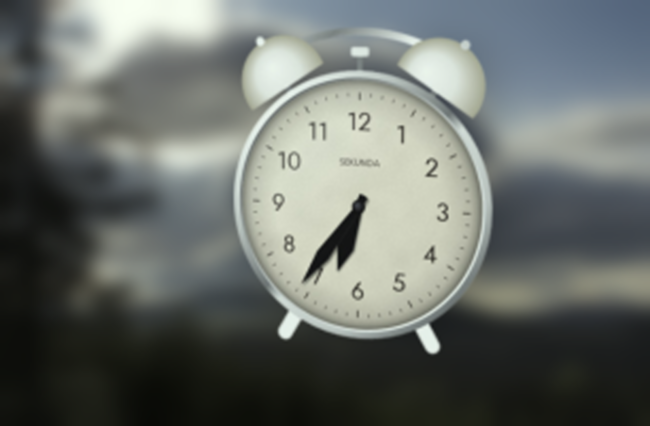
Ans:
h=6 m=36
